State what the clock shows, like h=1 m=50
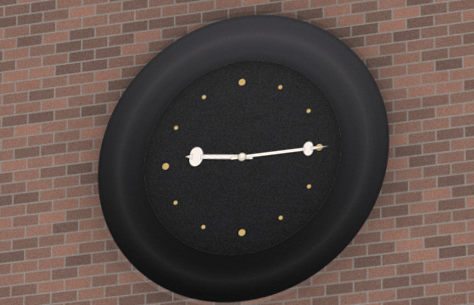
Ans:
h=9 m=15
